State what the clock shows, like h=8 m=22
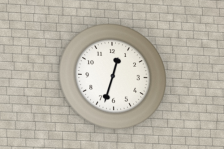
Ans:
h=12 m=33
